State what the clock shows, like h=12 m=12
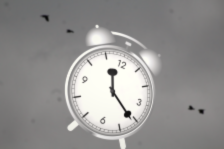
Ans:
h=11 m=21
